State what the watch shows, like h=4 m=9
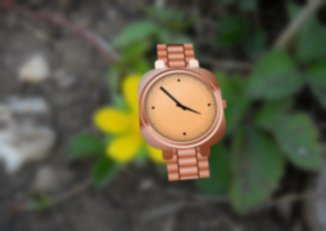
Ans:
h=3 m=53
